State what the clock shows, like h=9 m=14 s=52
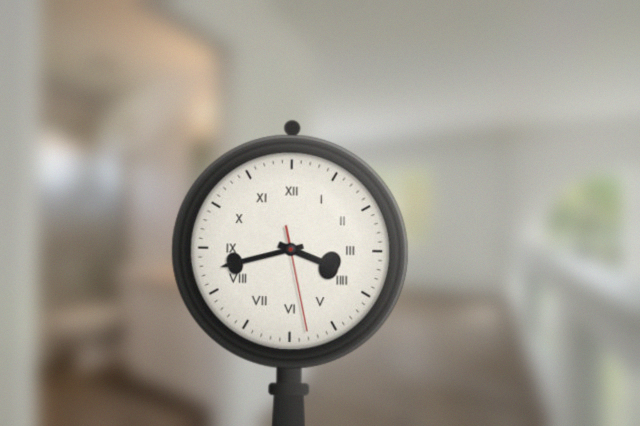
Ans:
h=3 m=42 s=28
